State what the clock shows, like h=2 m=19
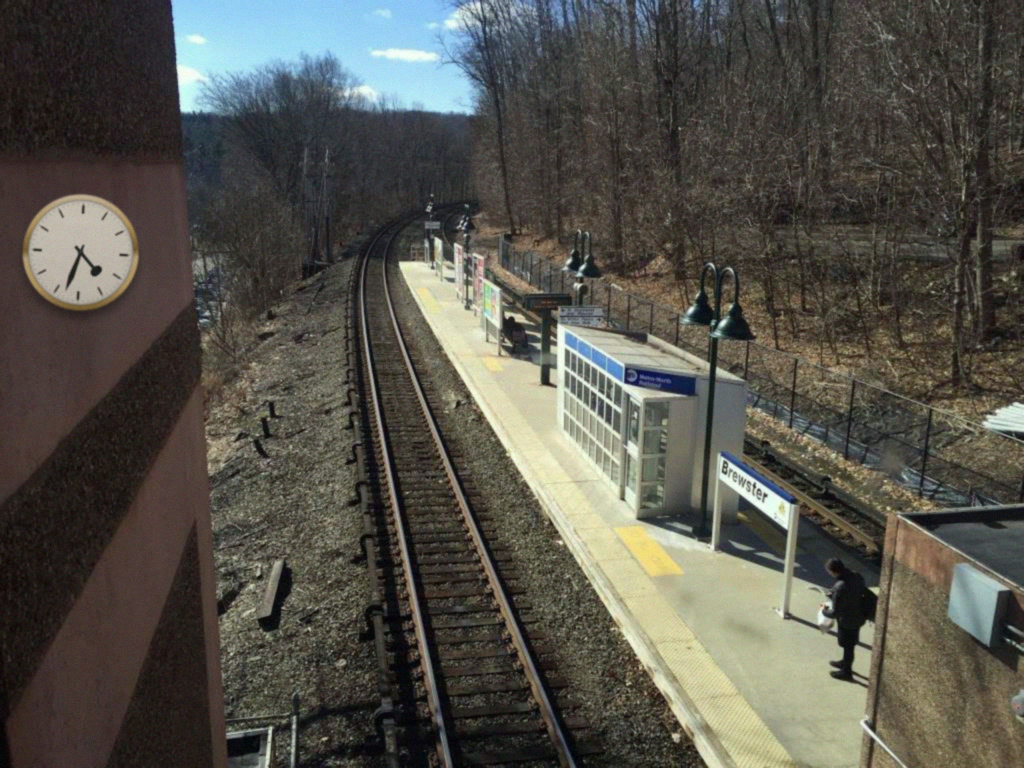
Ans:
h=4 m=33
